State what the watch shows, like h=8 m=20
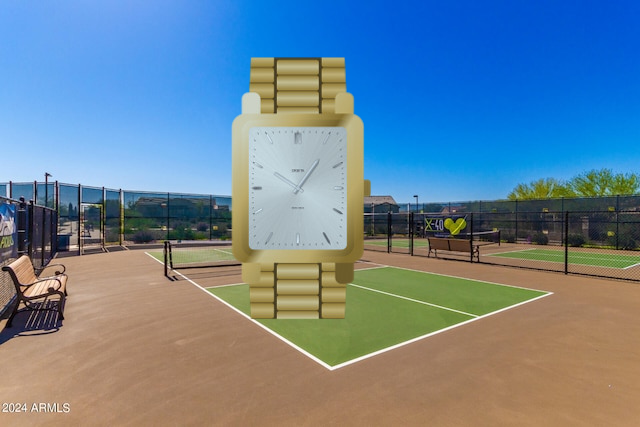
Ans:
h=10 m=6
